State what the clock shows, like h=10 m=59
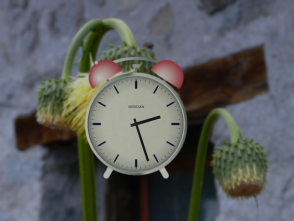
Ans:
h=2 m=27
